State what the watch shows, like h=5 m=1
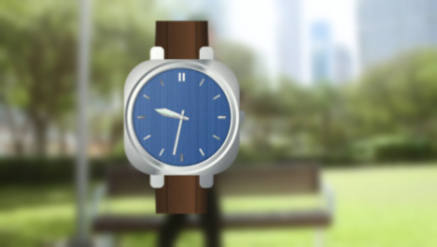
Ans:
h=9 m=32
